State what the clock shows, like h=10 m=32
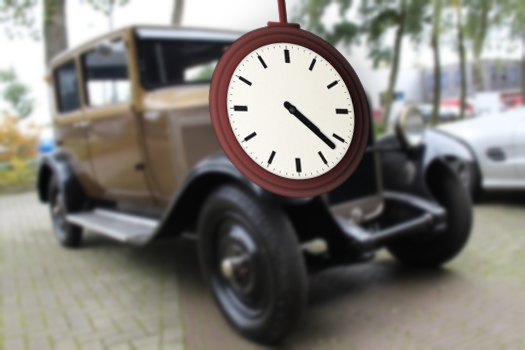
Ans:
h=4 m=22
